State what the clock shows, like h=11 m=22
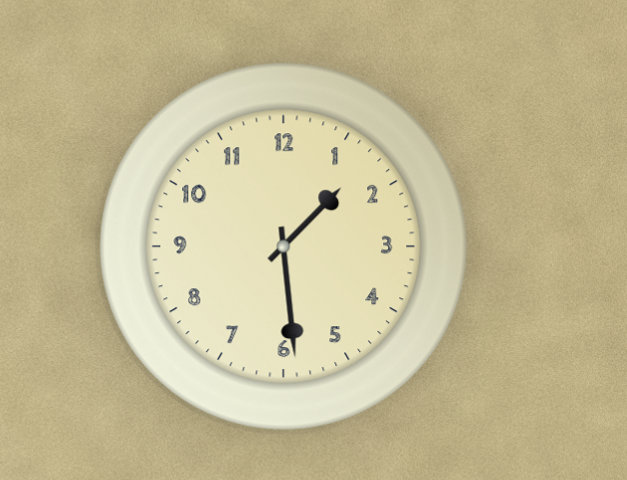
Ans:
h=1 m=29
